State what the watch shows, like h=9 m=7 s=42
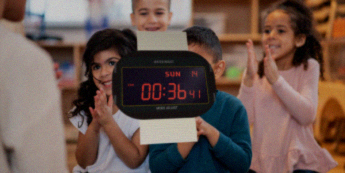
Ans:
h=0 m=36 s=41
